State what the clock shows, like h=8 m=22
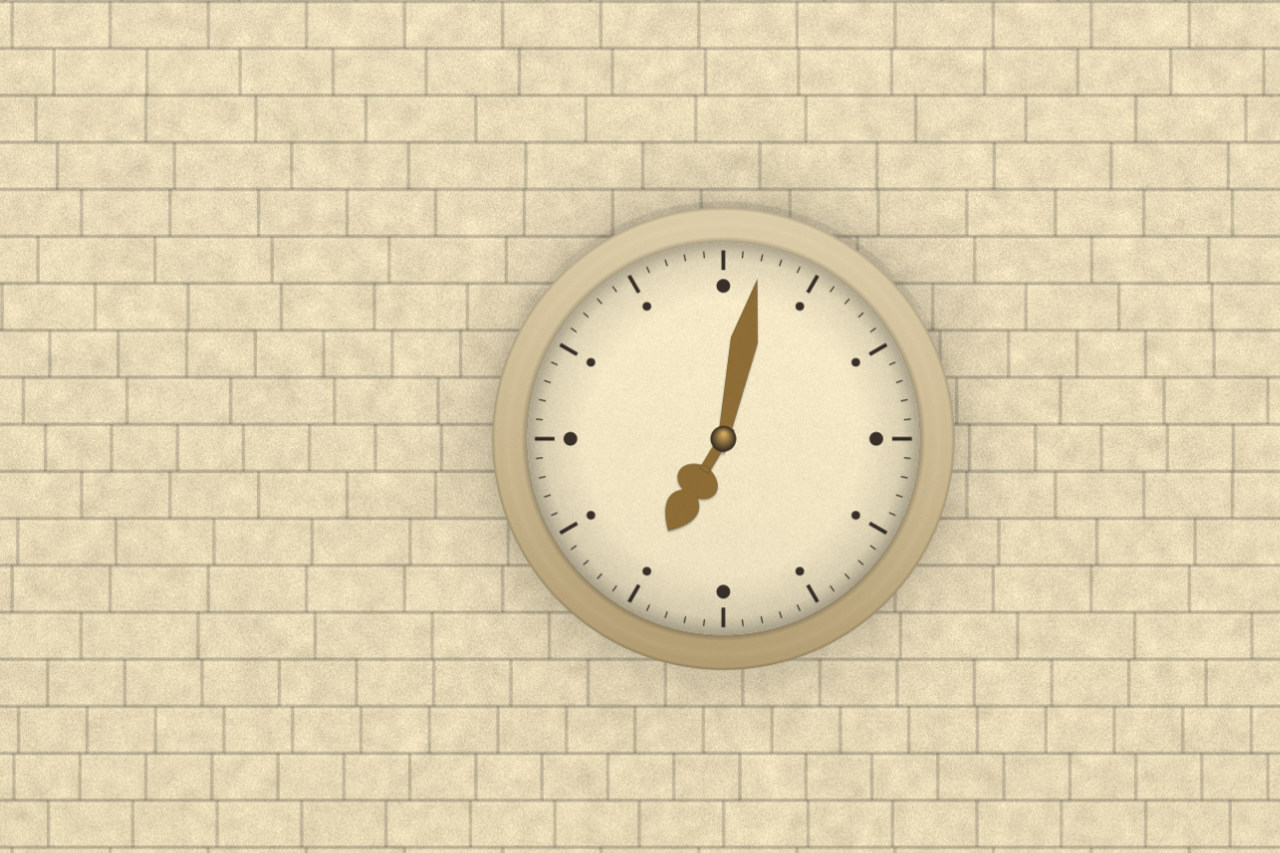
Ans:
h=7 m=2
